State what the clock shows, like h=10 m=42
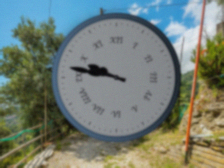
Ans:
h=9 m=47
